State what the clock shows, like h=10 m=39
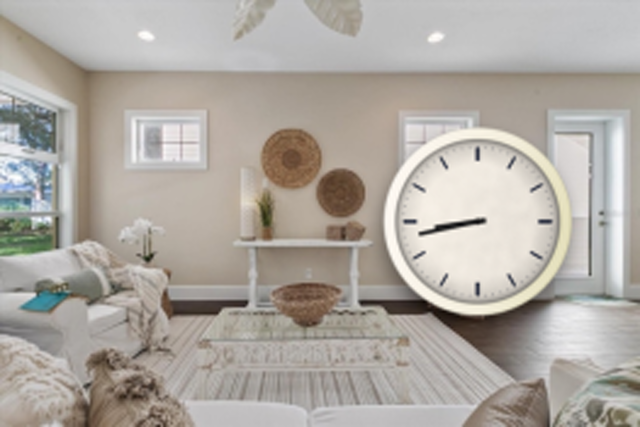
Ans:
h=8 m=43
